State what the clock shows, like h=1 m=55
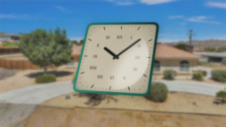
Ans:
h=10 m=8
